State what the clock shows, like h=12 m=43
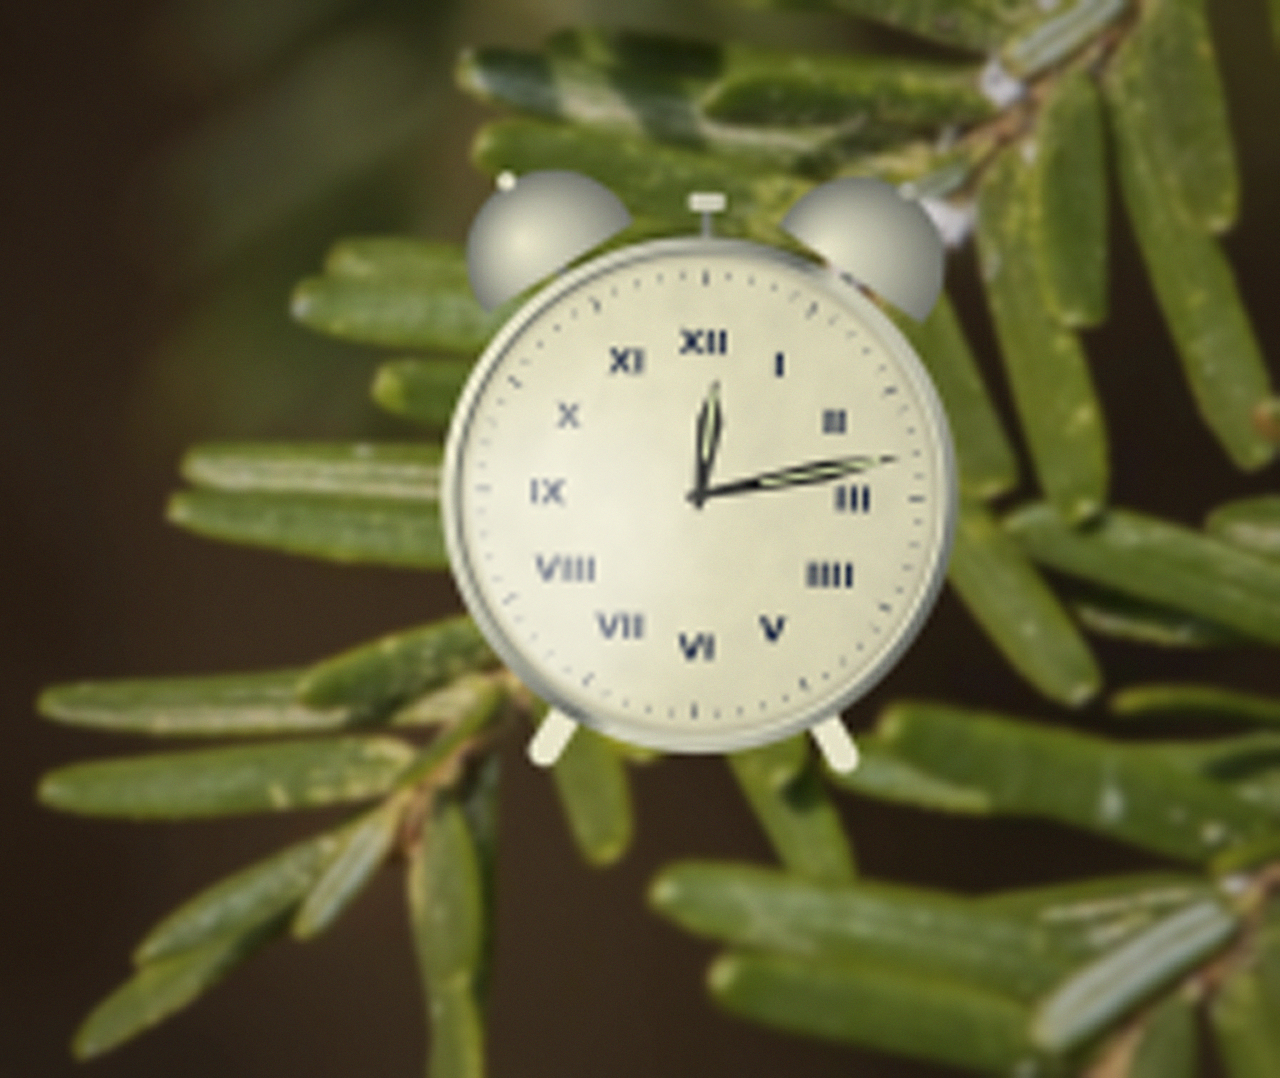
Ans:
h=12 m=13
